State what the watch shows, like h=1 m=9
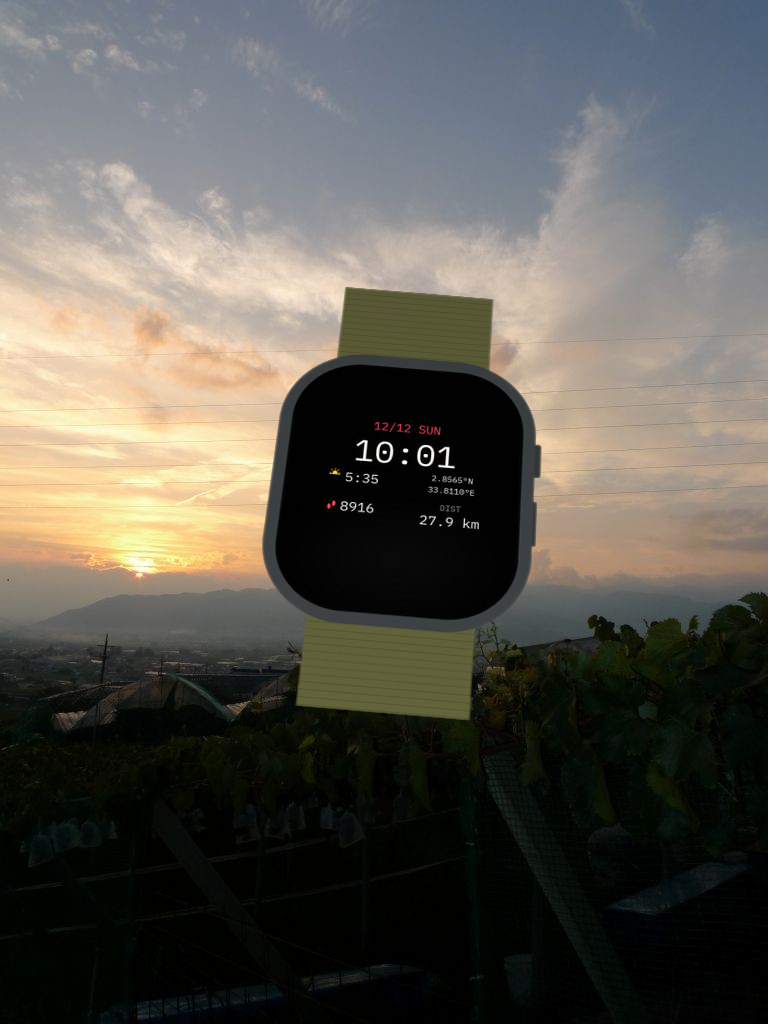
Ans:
h=10 m=1
